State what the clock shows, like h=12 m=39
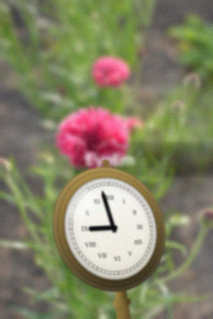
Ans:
h=8 m=58
